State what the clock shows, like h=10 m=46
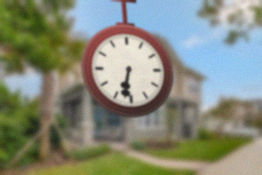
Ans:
h=6 m=32
